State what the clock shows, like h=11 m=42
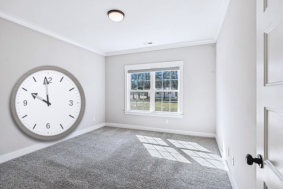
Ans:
h=9 m=59
